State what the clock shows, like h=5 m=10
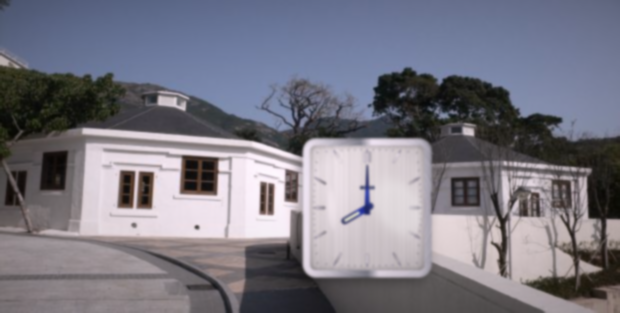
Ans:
h=8 m=0
